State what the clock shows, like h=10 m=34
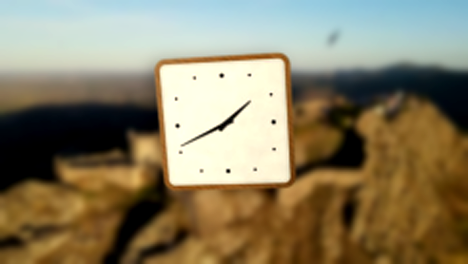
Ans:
h=1 m=41
